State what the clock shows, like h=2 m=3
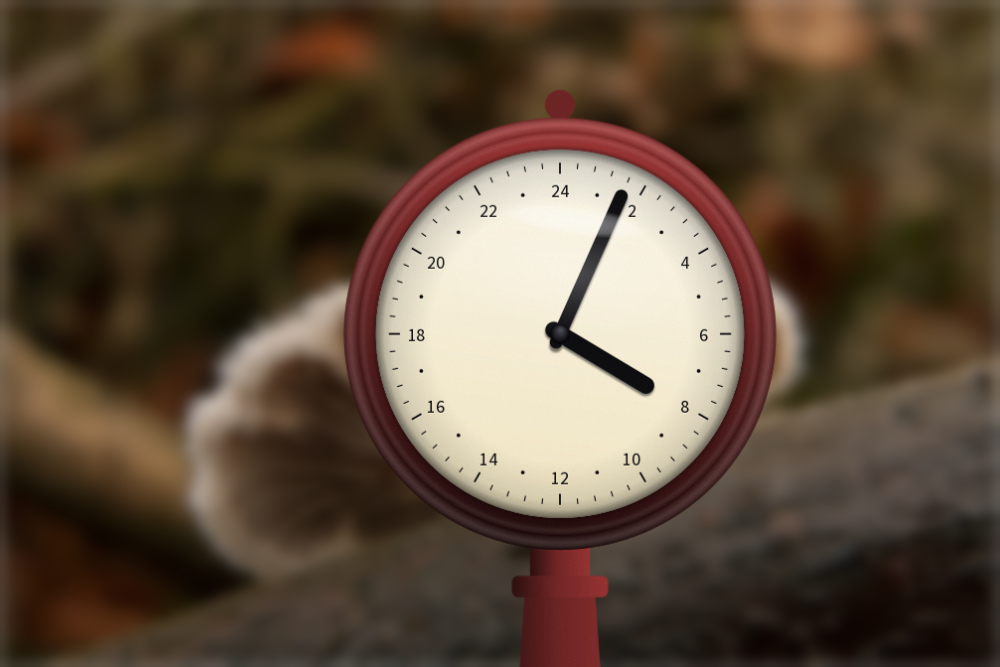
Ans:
h=8 m=4
